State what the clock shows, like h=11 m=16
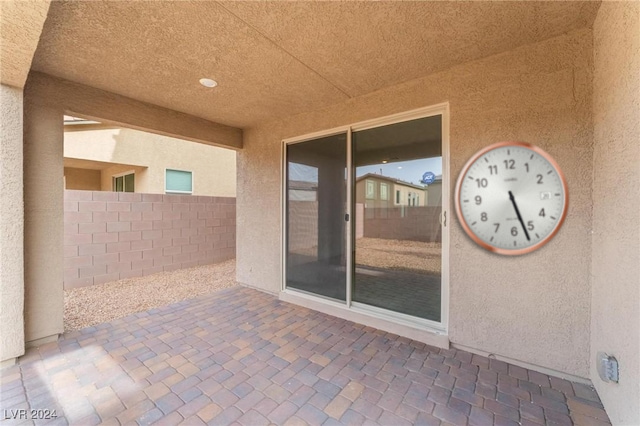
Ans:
h=5 m=27
